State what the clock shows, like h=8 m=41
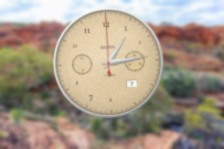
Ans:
h=1 m=14
